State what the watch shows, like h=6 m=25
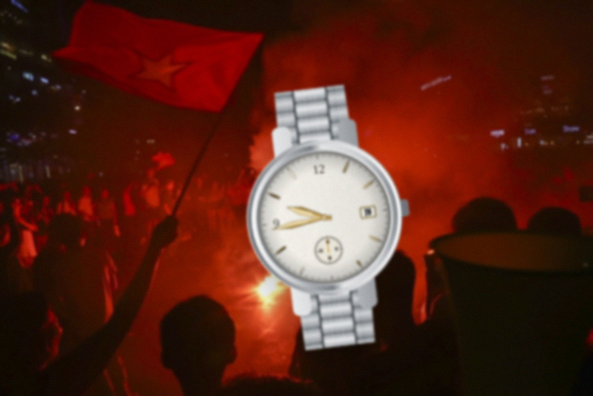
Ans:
h=9 m=44
